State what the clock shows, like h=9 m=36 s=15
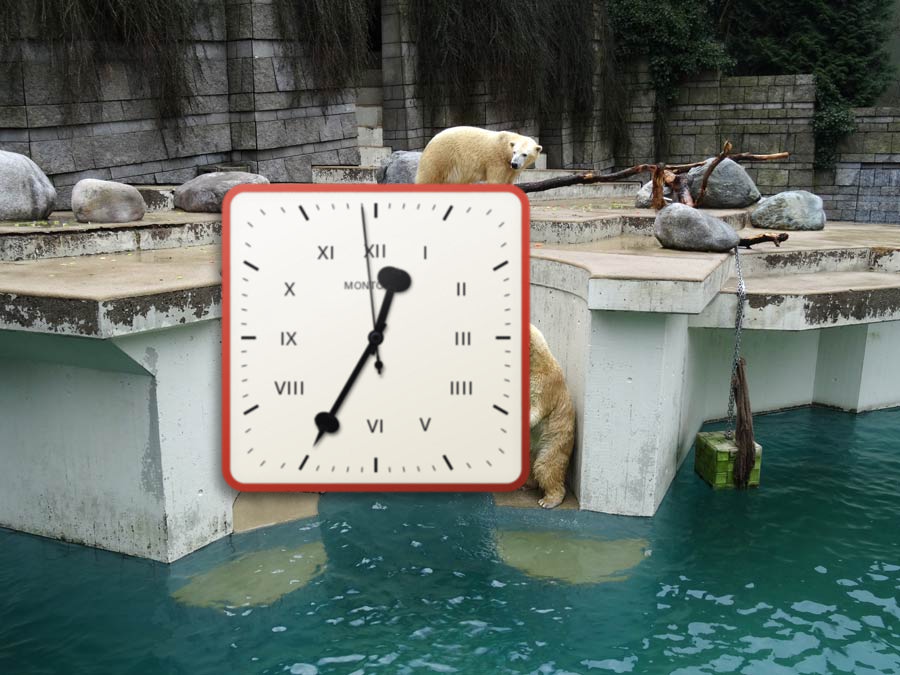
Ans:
h=12 m=34 s=59
